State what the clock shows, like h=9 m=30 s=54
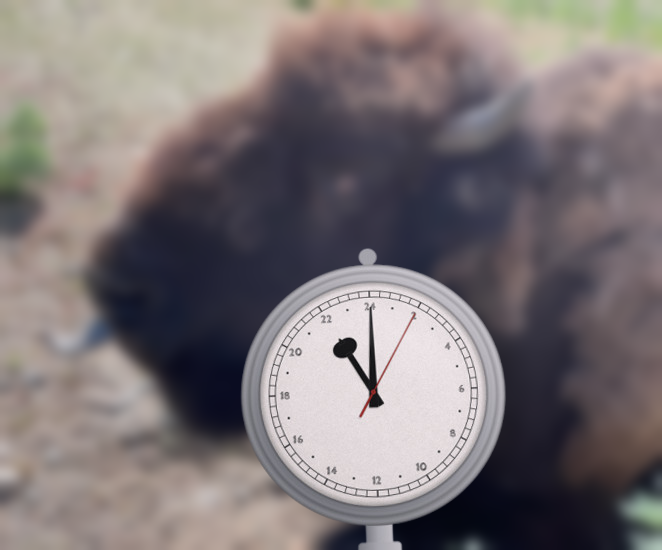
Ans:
h=22 m=0 s=5
